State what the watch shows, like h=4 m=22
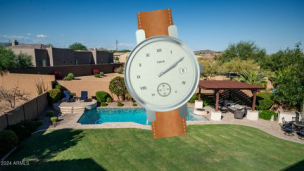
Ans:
h=2 m=10
